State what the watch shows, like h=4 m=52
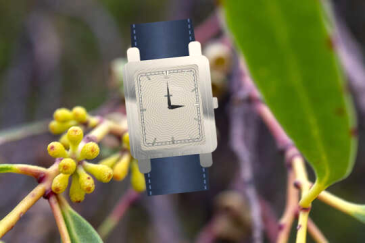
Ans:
h=3 m=0
